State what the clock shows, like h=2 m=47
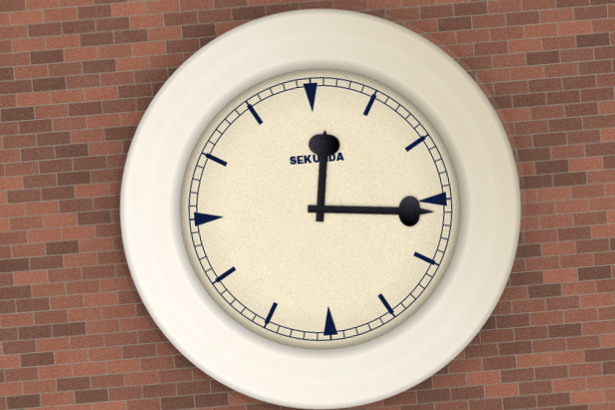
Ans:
h=12 m=16
